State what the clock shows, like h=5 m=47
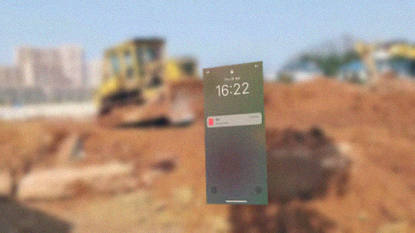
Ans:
h=16 m=22
